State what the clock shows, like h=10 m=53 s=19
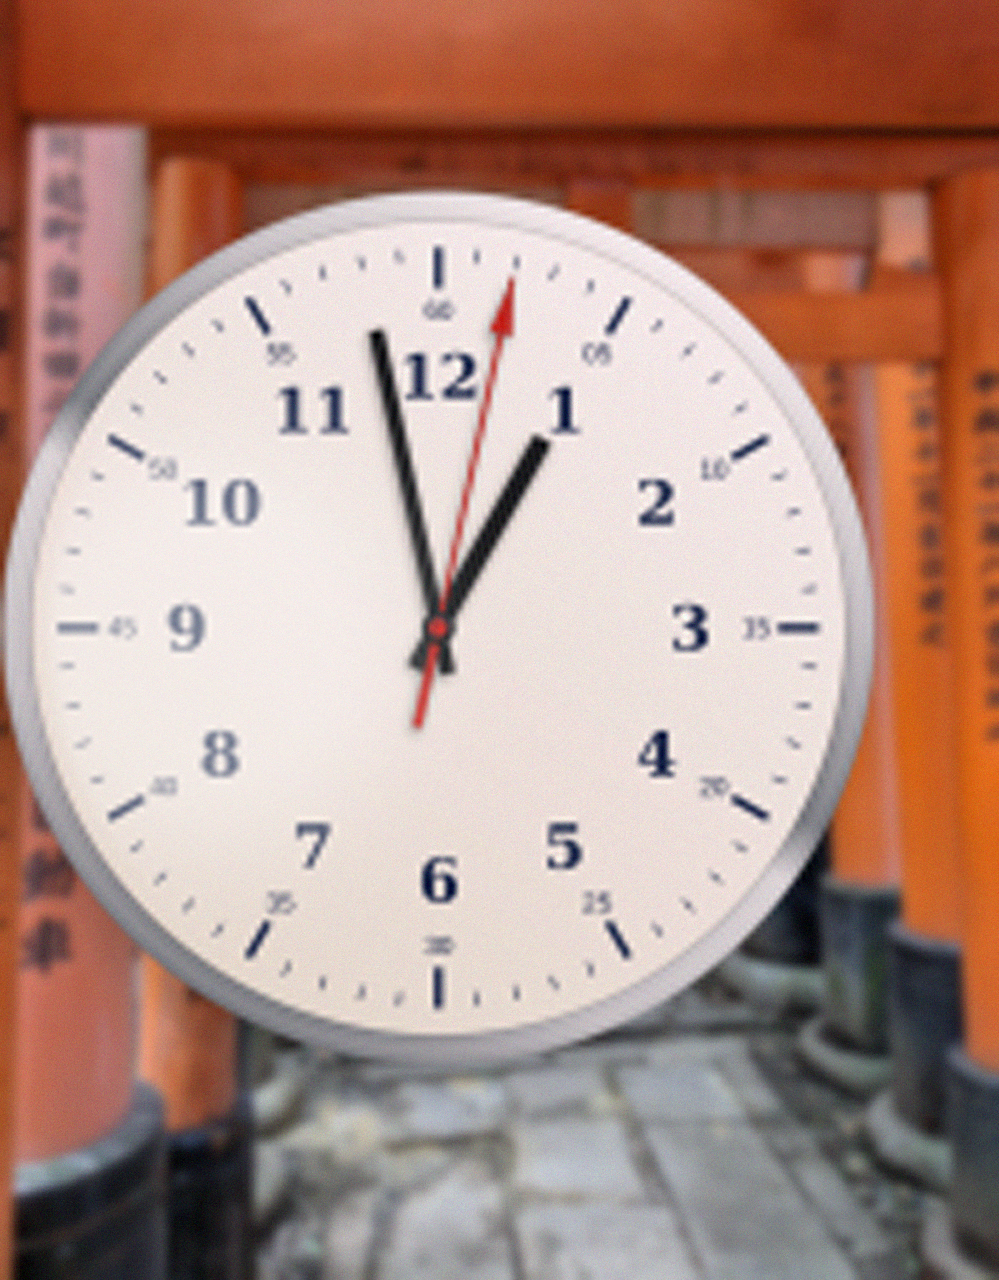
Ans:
h=12 m=58 s=2
